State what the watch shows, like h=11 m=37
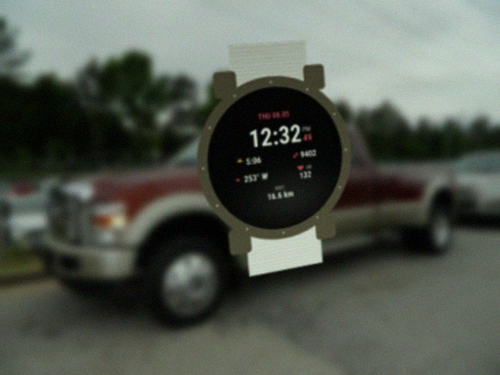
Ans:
h=12 m=32
